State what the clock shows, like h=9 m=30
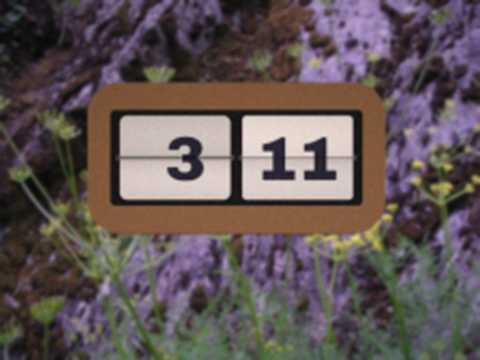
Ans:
h=3 m=11
